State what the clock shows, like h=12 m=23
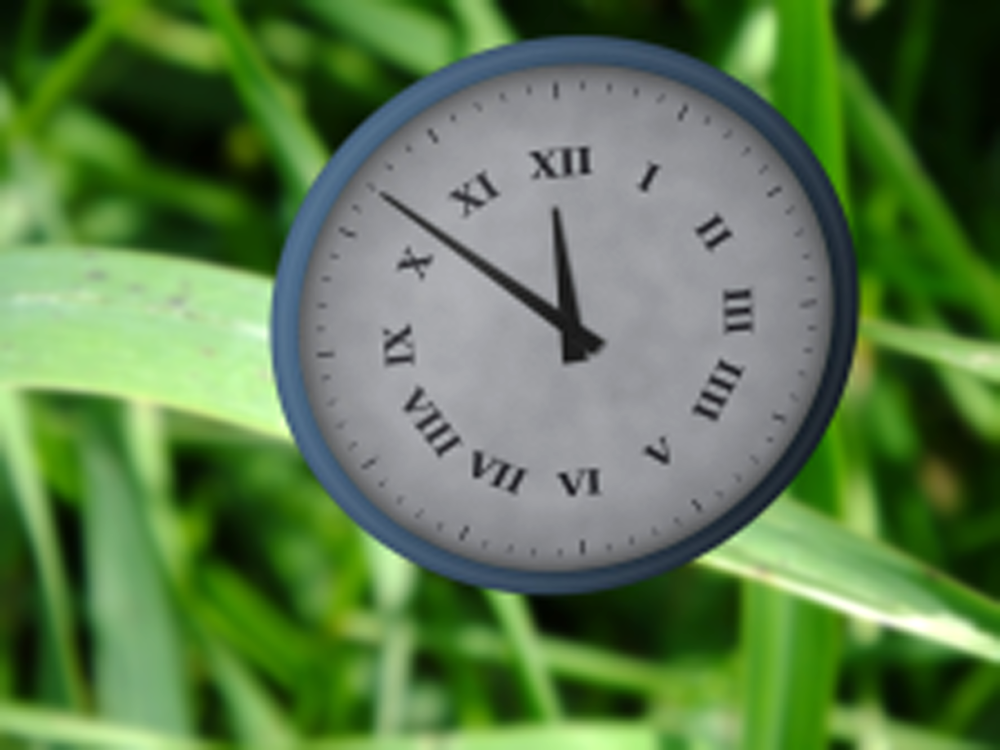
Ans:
h=11 m=52
